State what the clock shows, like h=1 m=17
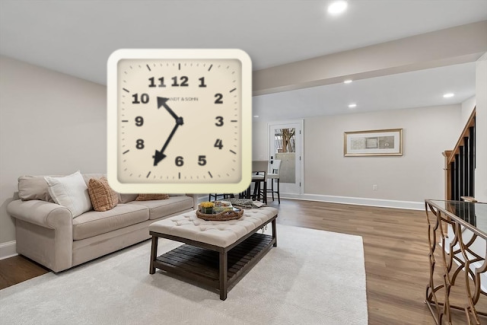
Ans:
h=10 m=35
